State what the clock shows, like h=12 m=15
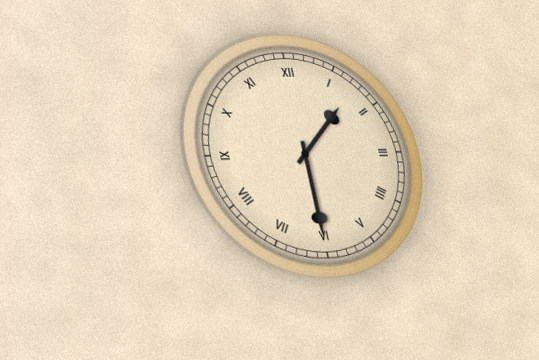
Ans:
h=1 m=30
